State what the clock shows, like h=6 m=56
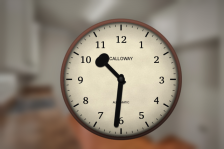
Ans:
h=10 m=31
